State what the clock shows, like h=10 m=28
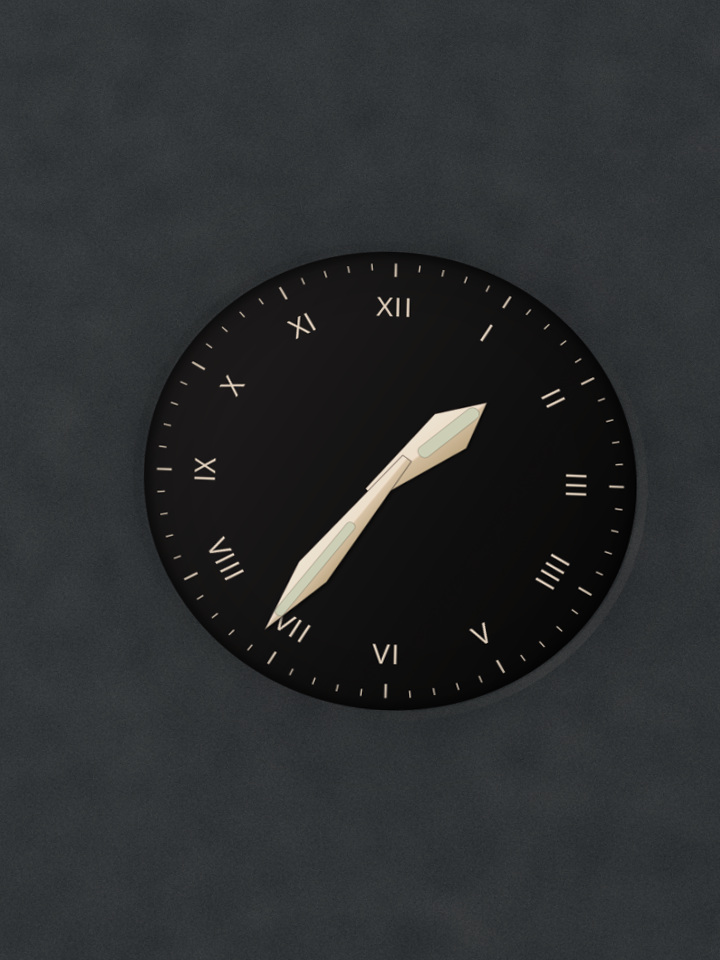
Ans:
h=1 m=36
